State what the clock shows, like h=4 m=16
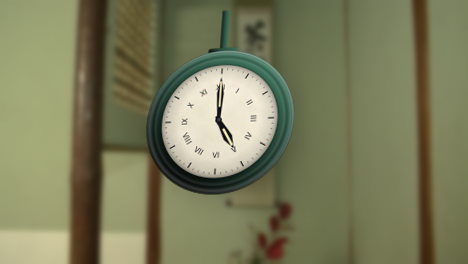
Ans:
h=5 m=0
